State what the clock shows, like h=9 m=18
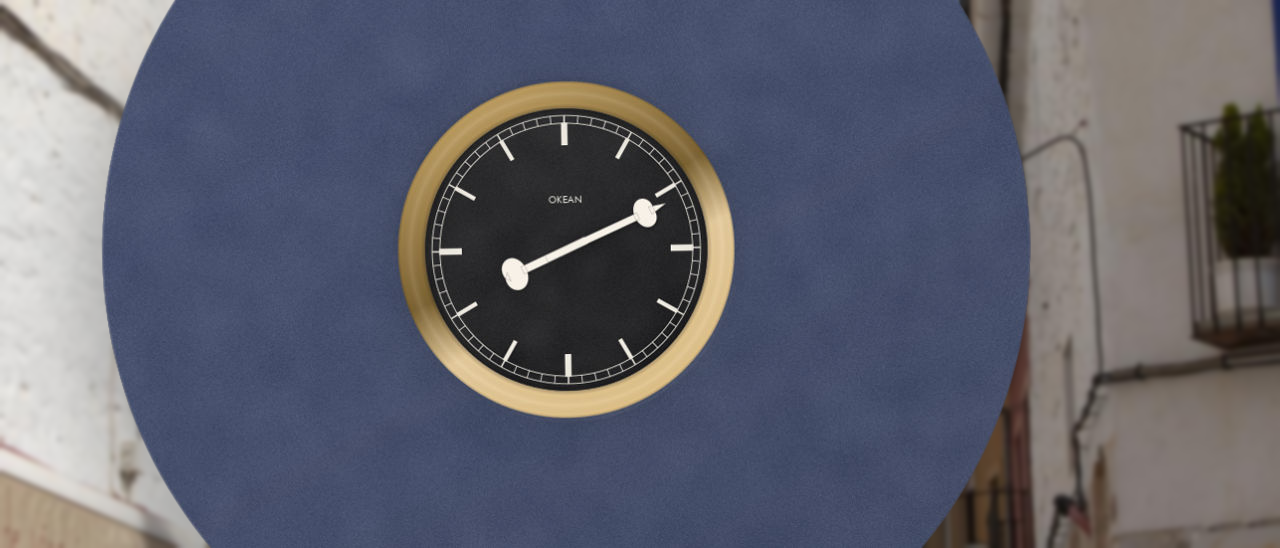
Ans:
h=8 m=11
